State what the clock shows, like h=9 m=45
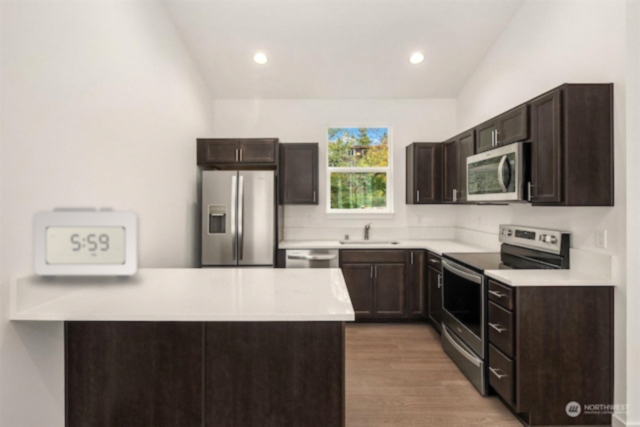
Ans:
h=5 m=59
